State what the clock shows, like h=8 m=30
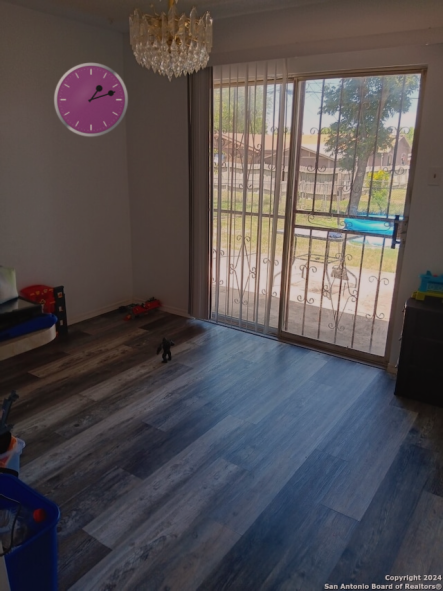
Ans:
h=1 m=12
